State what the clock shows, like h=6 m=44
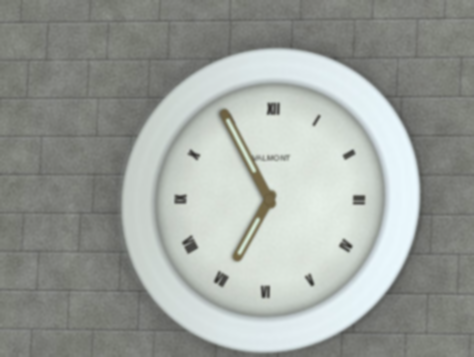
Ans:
h=6 m=55
